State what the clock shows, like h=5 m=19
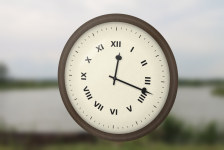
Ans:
h=12 m=18
